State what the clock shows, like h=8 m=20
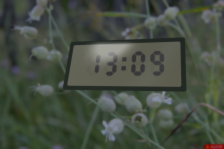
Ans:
h=13 m=9
